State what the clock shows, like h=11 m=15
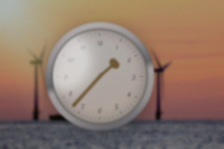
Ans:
h=1 m=37
